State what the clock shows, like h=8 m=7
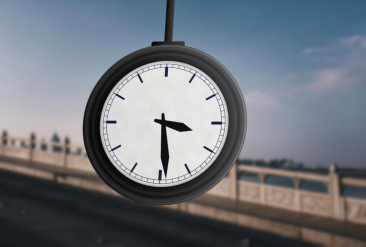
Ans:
h=3 m=29
